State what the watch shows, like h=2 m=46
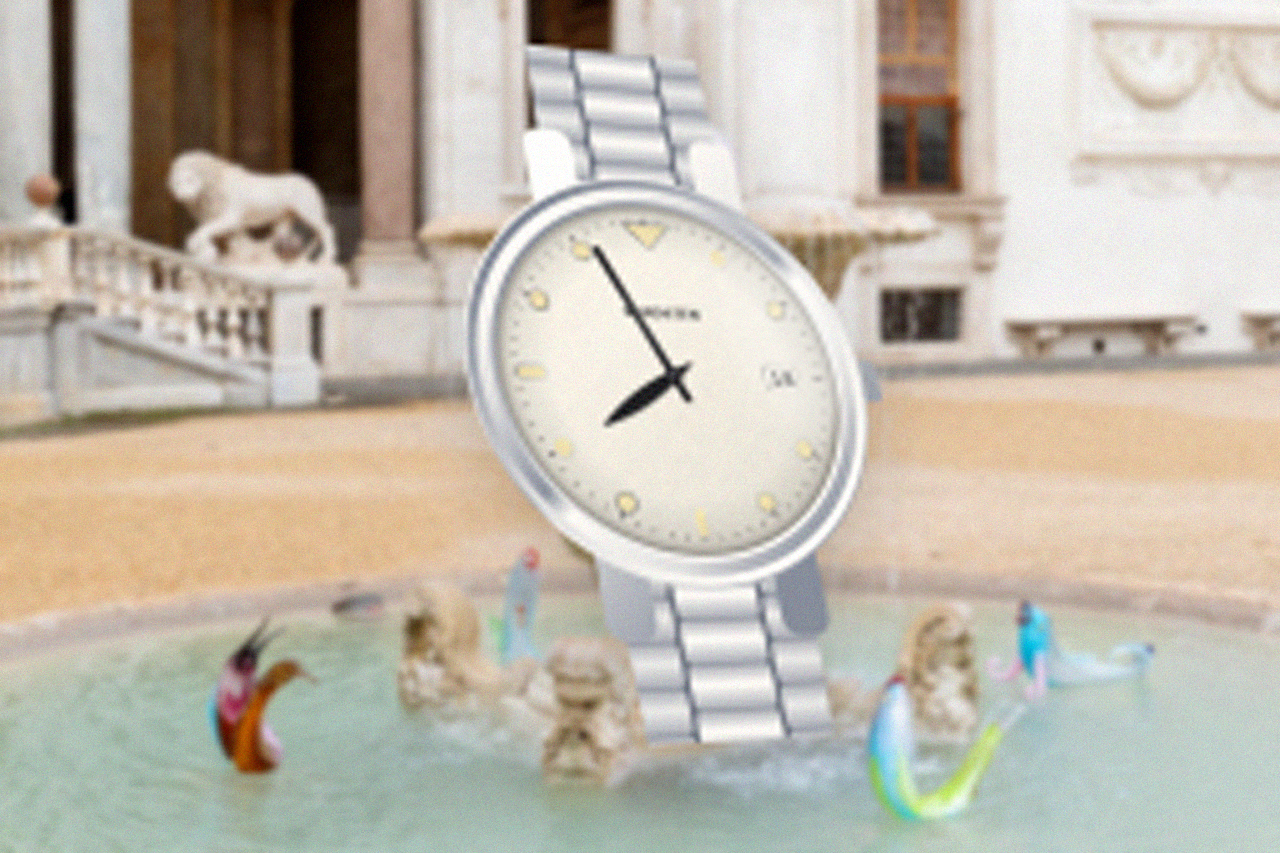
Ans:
h=7 m=56
